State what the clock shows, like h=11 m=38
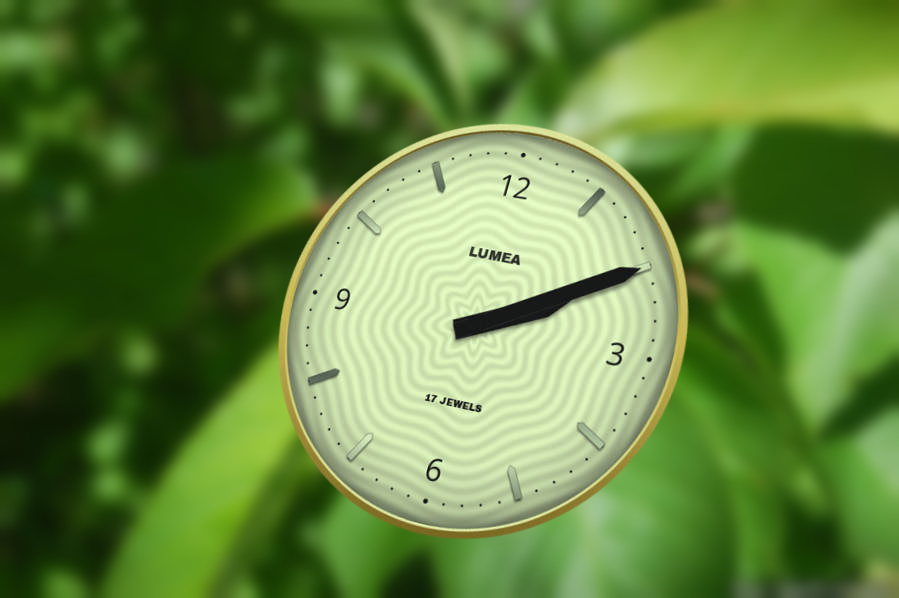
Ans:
h=2 m=10
